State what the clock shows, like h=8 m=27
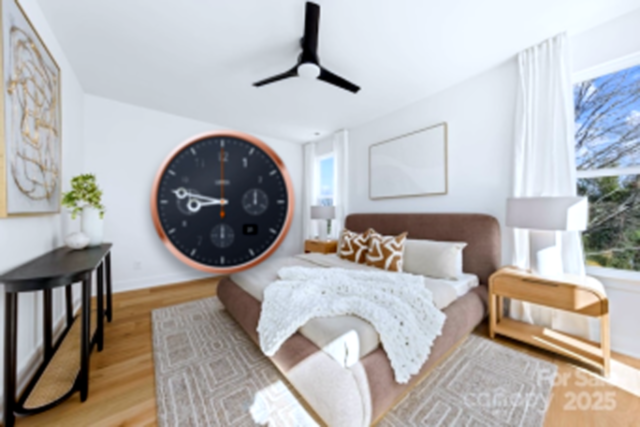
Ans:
h=8 m=47
